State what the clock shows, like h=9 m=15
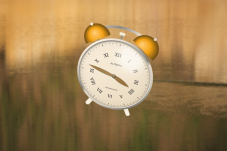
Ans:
h=3 m=47
